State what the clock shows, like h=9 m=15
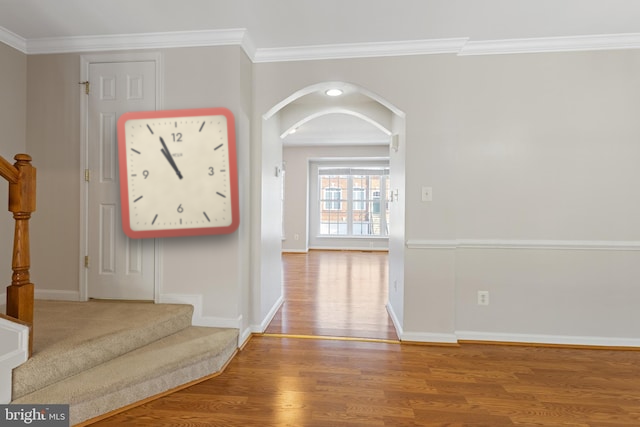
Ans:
h=10 m=56
